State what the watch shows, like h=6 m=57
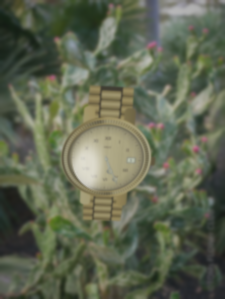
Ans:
h=5 m=26
